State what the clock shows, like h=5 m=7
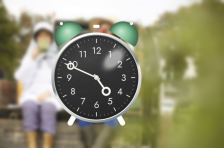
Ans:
h=4 m=49
